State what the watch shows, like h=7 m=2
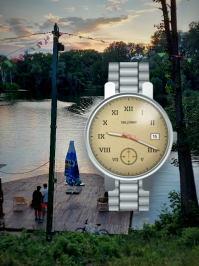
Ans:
h=9 m=19
